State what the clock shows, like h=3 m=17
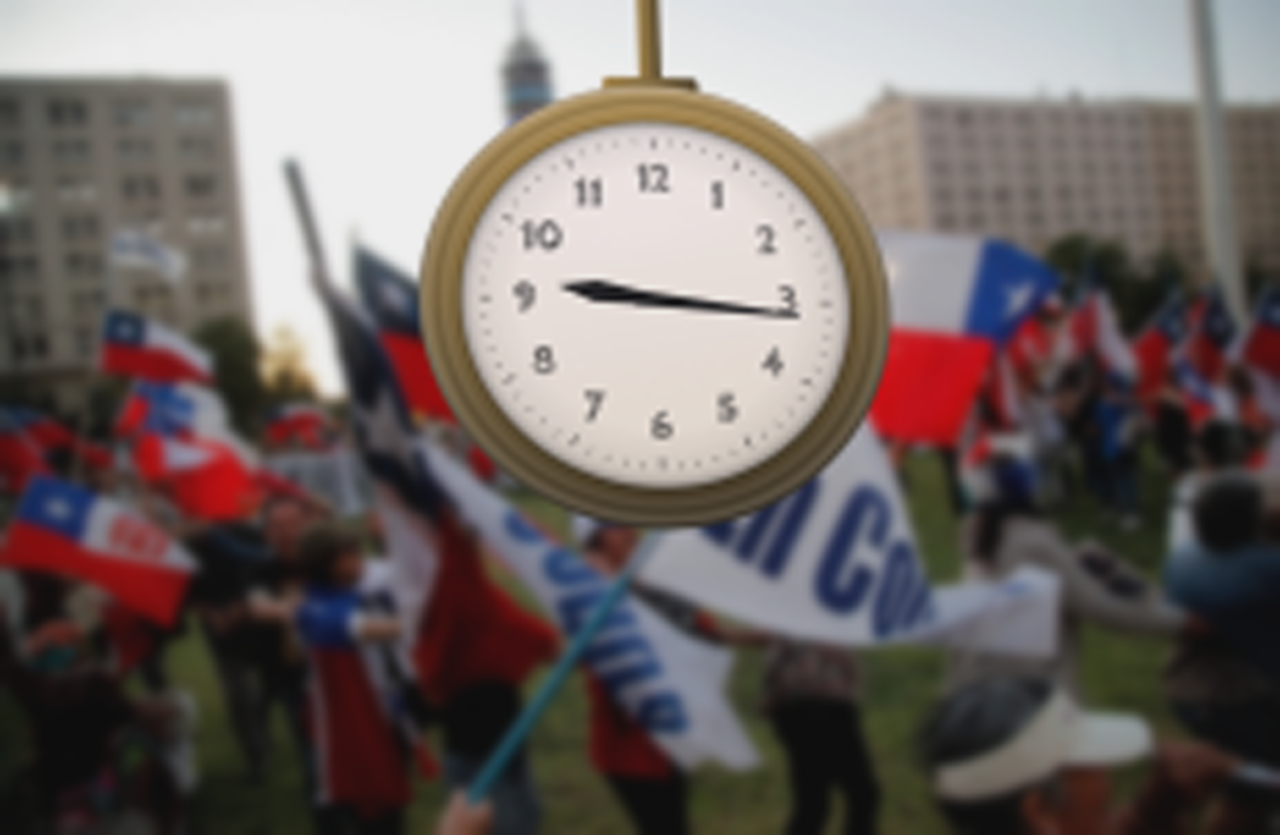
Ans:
h=9 m=16
